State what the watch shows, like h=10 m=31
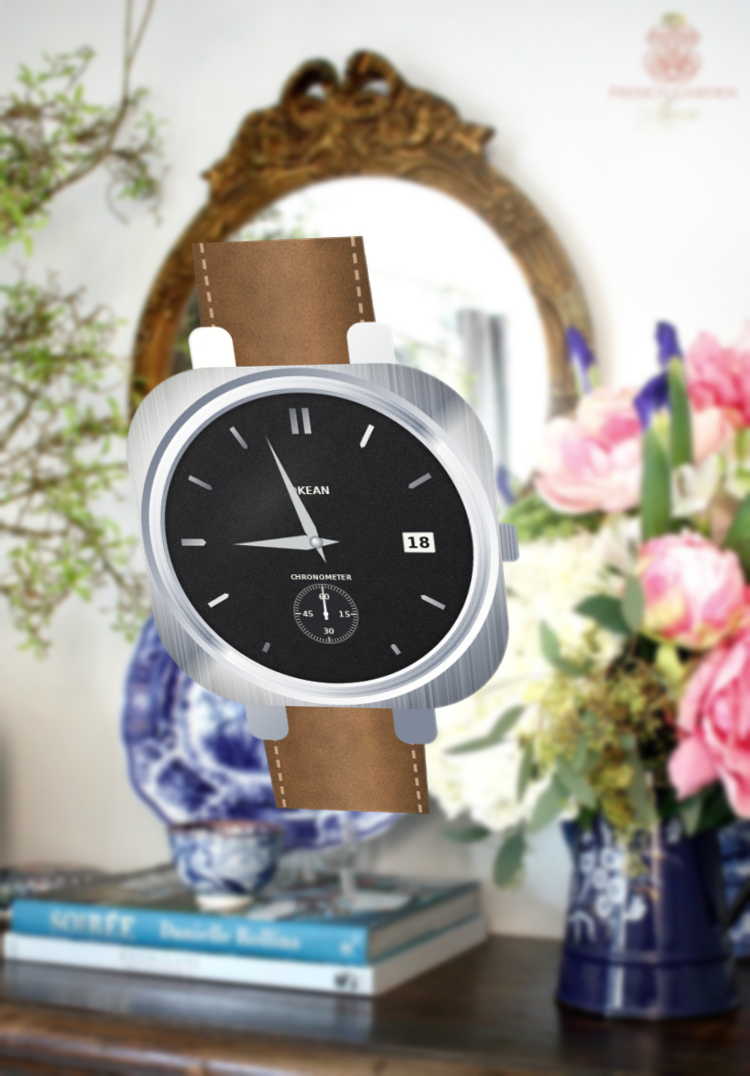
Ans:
h=8 m=57
